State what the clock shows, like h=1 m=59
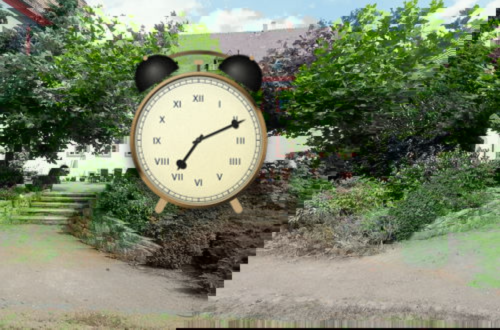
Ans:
h=7 m=11
